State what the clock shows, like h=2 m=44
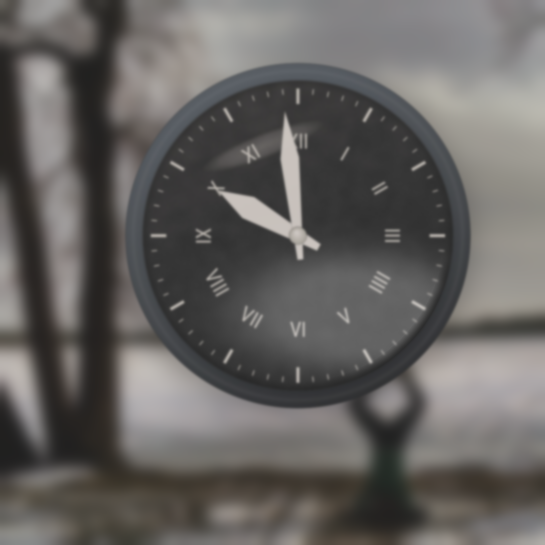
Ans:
h=9 m=59
